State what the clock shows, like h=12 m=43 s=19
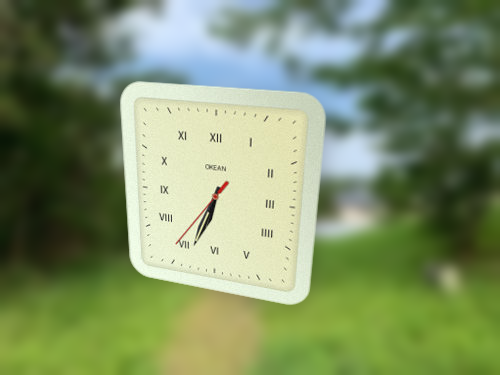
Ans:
h=6 m=33 s=36
